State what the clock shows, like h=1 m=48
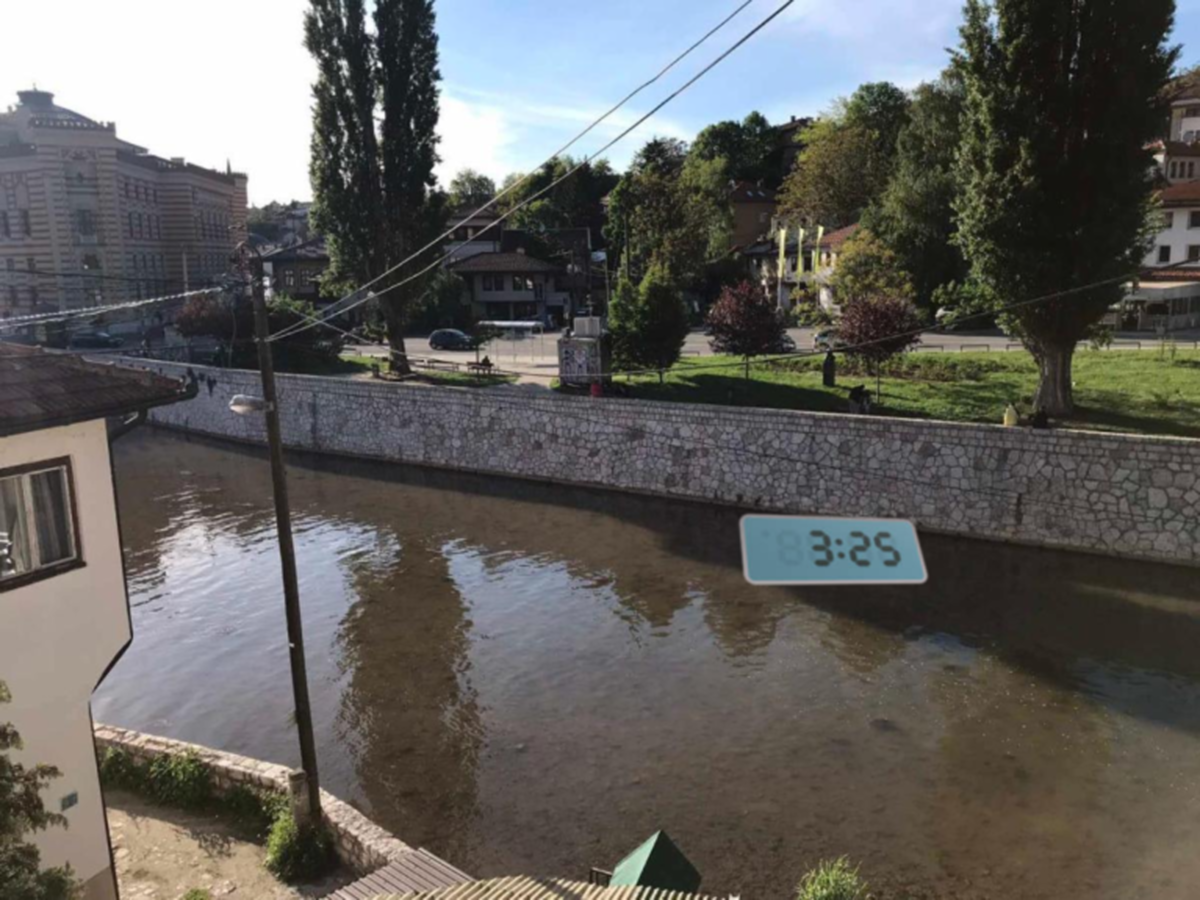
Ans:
h=3 m=25
